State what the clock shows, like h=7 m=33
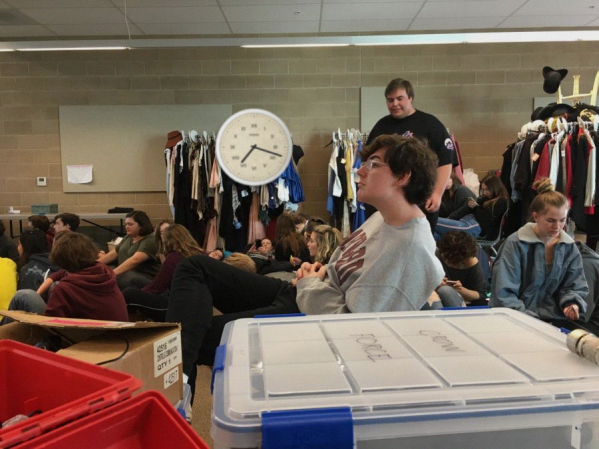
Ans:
h=7 m=18
